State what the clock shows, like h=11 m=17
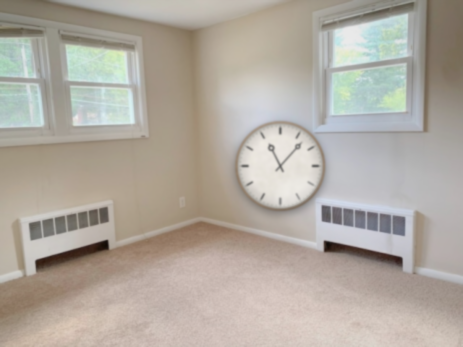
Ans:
h=11 m=7
